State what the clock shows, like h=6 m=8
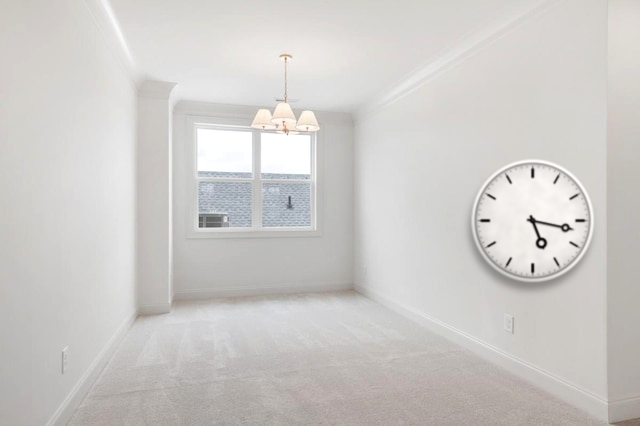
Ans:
h=5 m=17
